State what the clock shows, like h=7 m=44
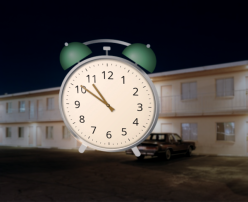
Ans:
h=10 m=51
